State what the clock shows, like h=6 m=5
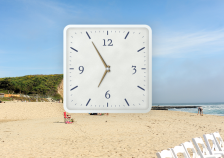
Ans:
h=6 m=55
